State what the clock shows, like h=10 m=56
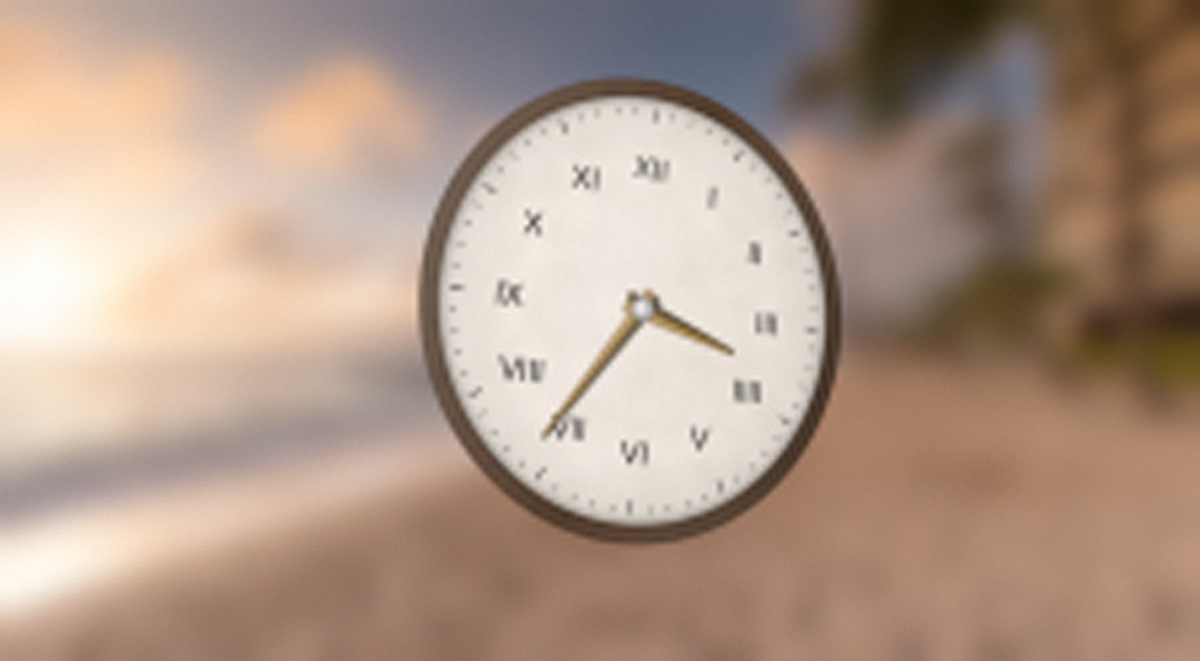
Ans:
h=3 m=36
